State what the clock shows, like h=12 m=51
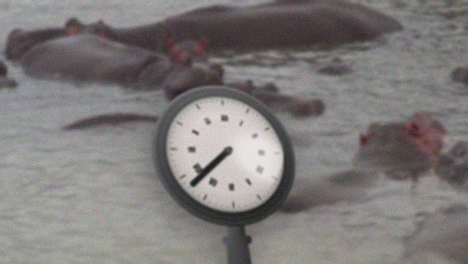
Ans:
h=7 m=38
